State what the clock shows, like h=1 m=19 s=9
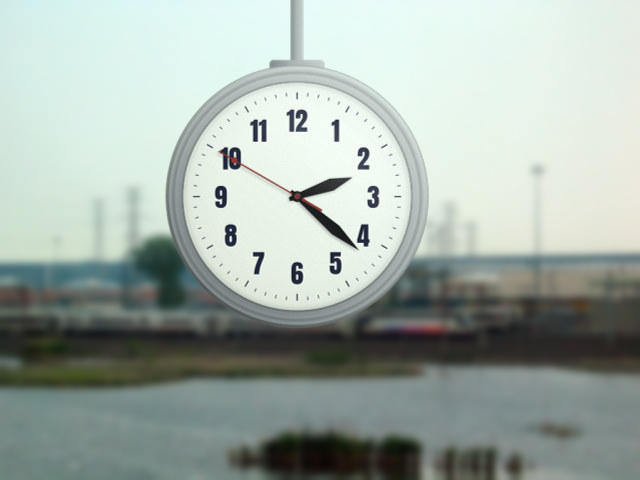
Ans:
h=2 m=21 s=50
